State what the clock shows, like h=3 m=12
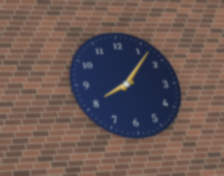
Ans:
h=8 m=7
